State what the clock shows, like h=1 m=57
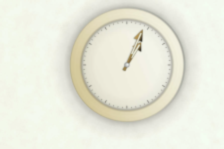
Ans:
h=1 m=4
